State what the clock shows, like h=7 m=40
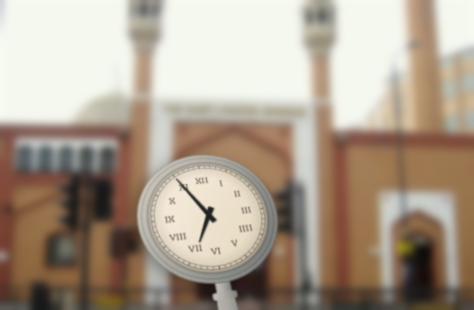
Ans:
h=6 m=55
